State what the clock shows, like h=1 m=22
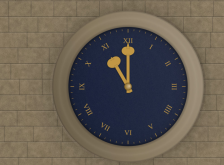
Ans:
h=11 m=0
